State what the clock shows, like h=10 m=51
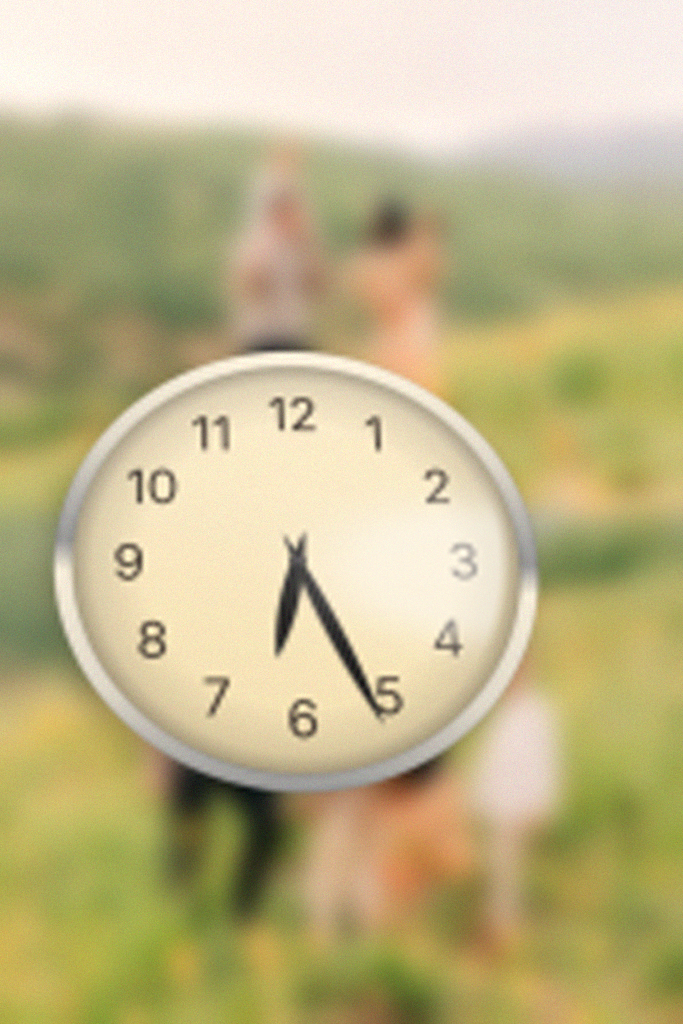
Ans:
h=6 m=26
